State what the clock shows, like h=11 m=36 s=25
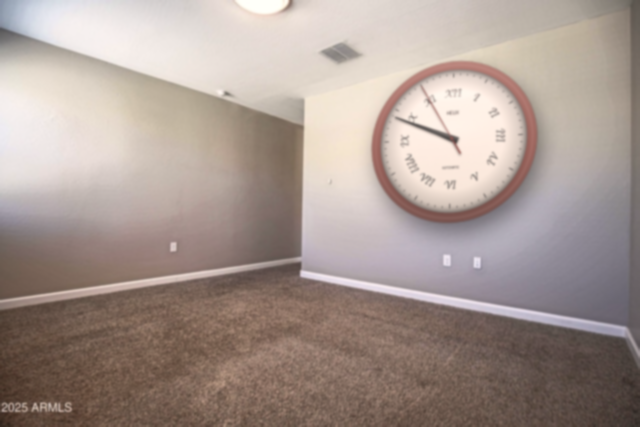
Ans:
h=9 m=48 s=55
